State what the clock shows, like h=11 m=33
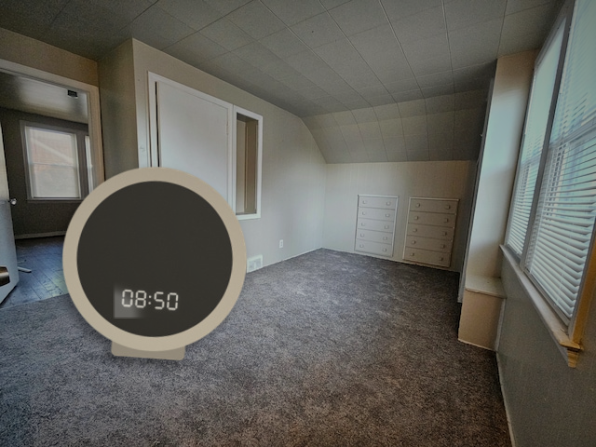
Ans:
h=8 m=50
